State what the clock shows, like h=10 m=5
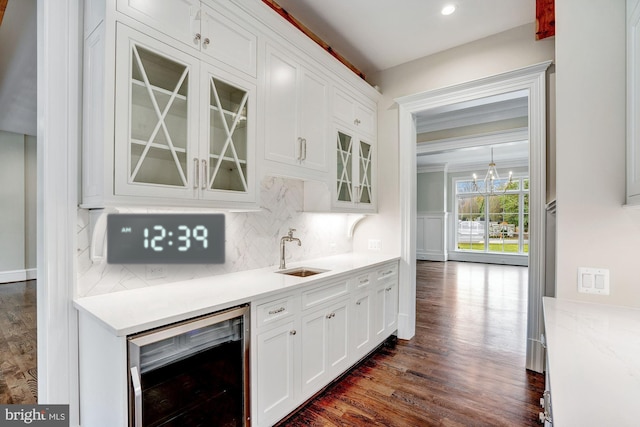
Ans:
h=12 m=39
